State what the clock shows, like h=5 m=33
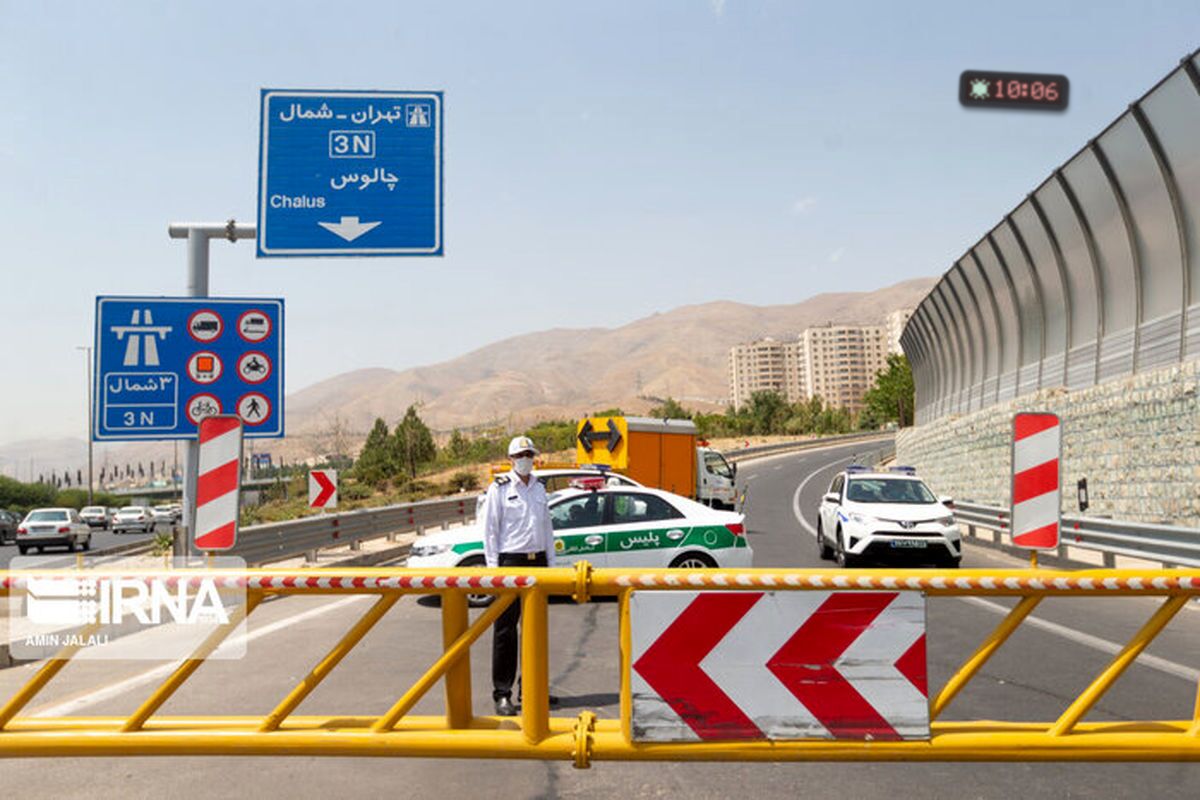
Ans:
h=10 m=6
